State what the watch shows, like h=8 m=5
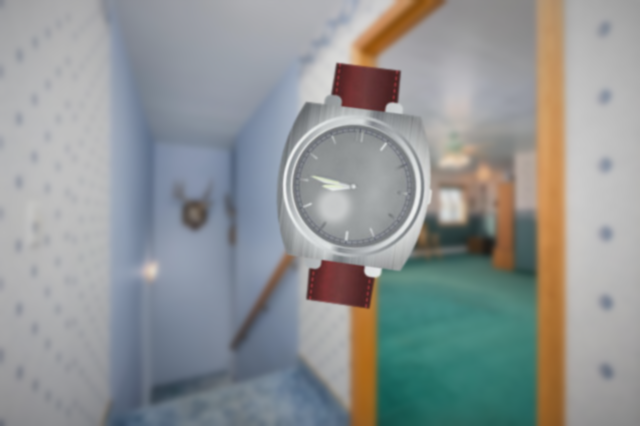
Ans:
h=8 m=46
